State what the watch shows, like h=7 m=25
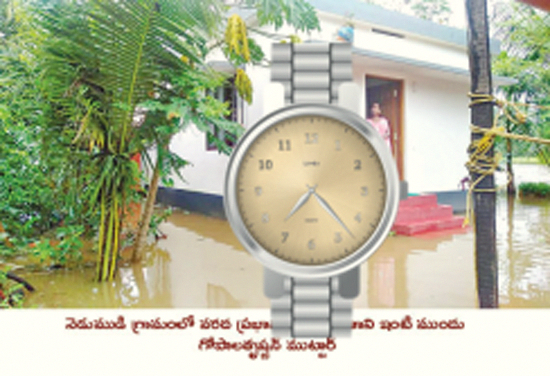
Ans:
h=7 m=23
